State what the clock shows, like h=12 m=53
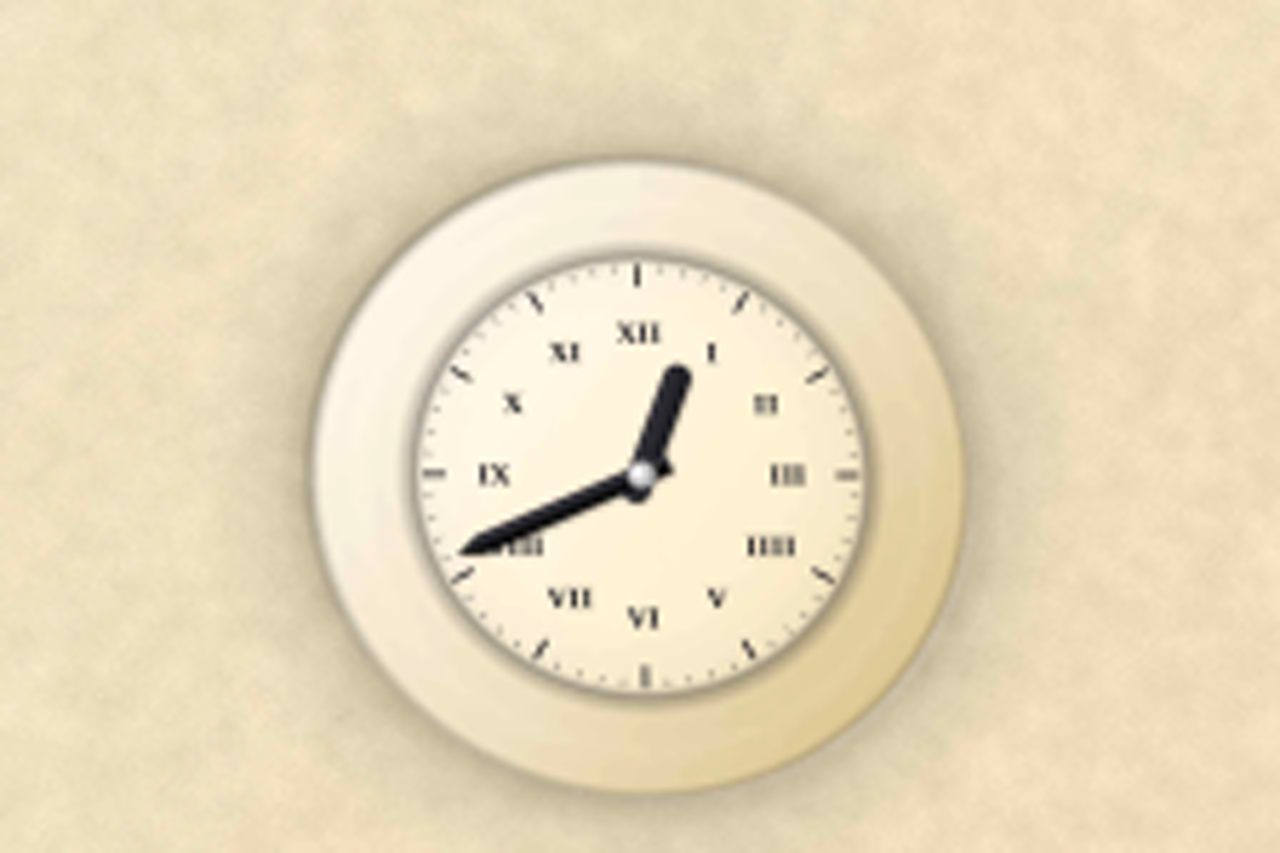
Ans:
h=12 m=41
